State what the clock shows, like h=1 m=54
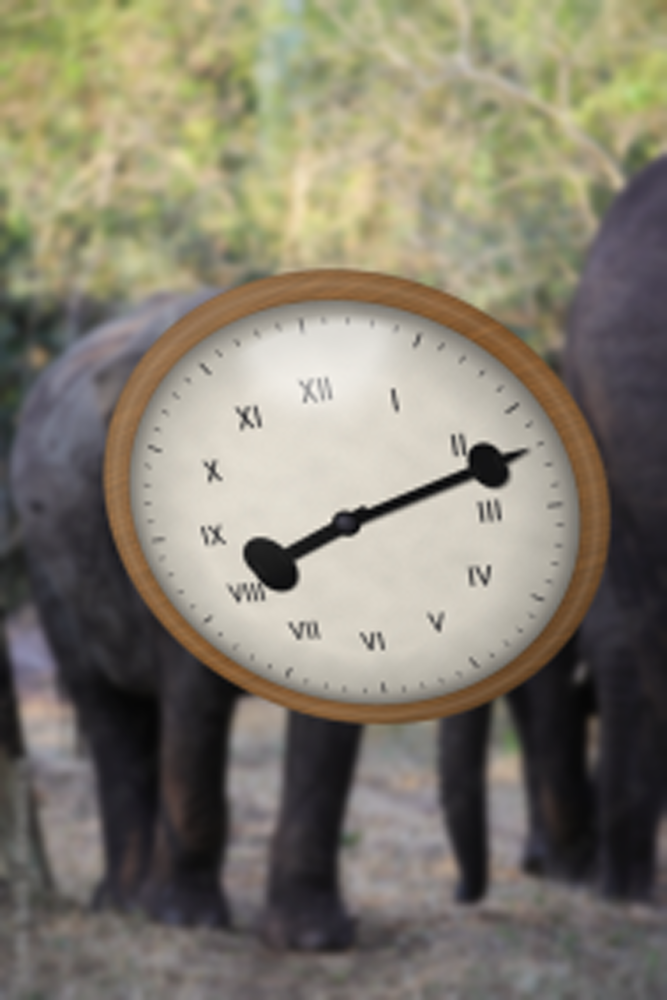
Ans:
h=8 m=12
